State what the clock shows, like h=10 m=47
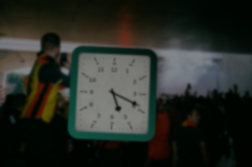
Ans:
h=5 m=19
